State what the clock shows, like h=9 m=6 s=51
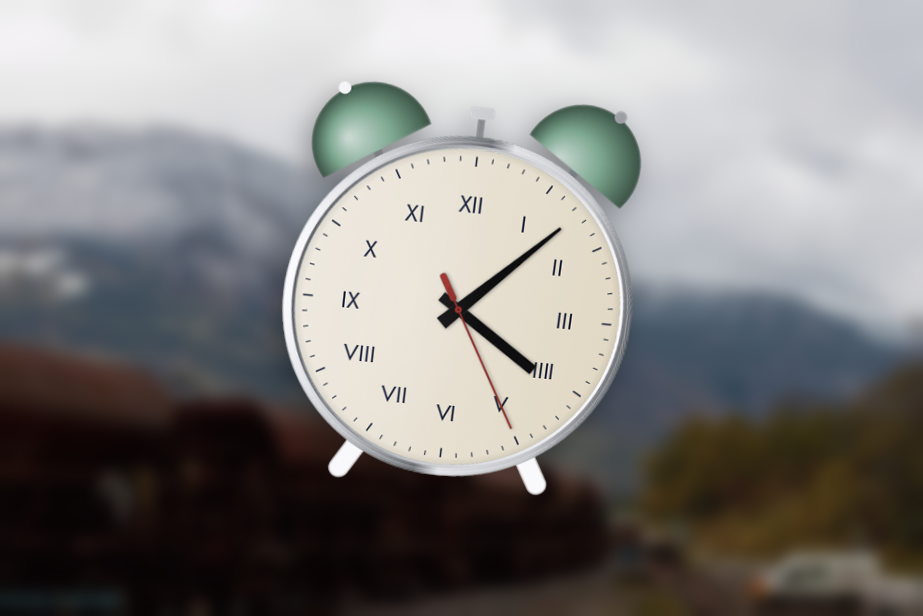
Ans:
h=4 m=7 s=25
